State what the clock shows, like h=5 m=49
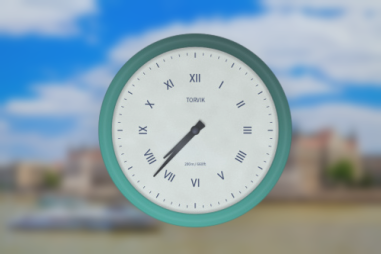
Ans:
h=7 m=37
